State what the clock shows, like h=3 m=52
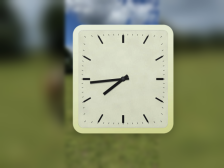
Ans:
h=7 m=44
